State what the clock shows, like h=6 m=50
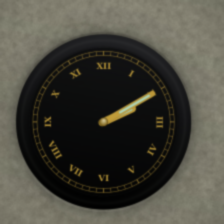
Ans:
h=2 m=10
